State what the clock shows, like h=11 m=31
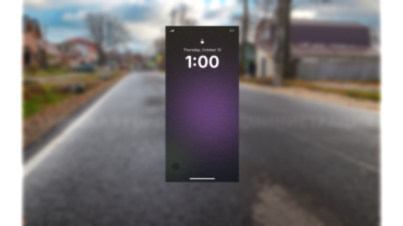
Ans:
h=1 m=0
